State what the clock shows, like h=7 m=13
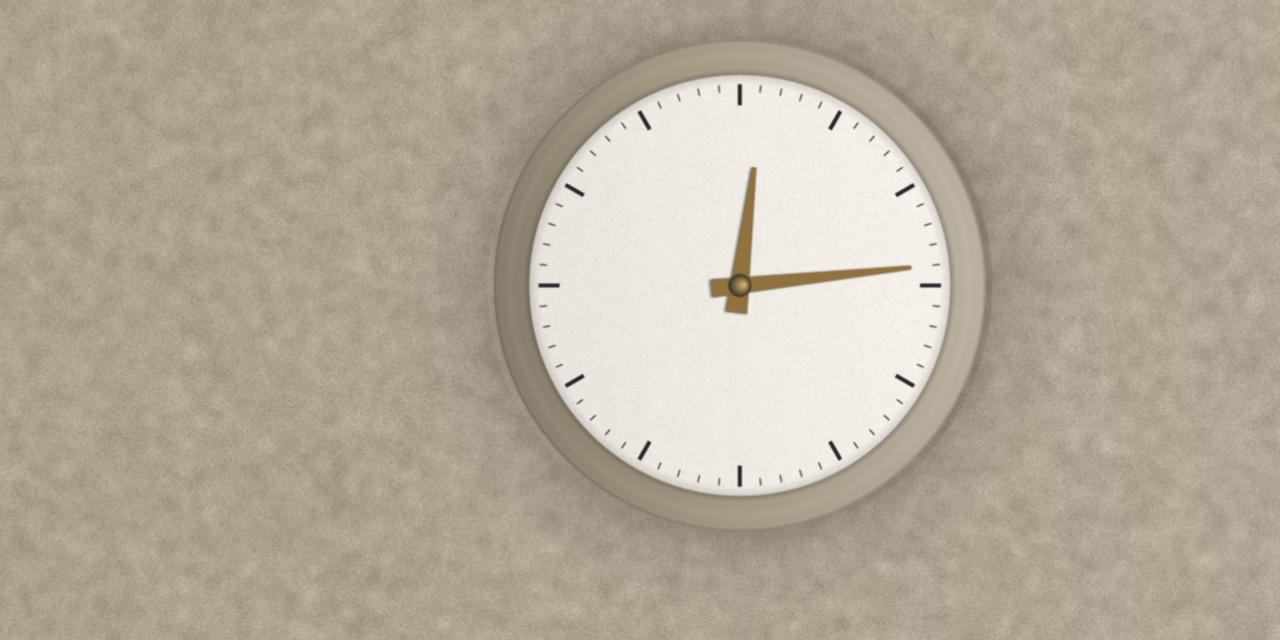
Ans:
h=12 m=14
